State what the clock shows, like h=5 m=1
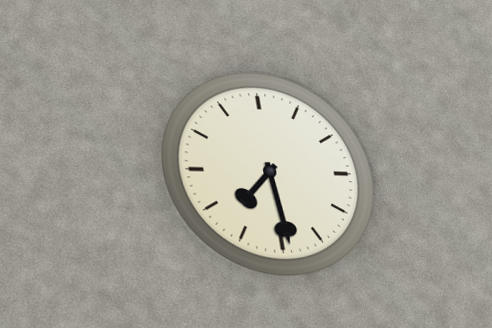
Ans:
h=7 m=29
